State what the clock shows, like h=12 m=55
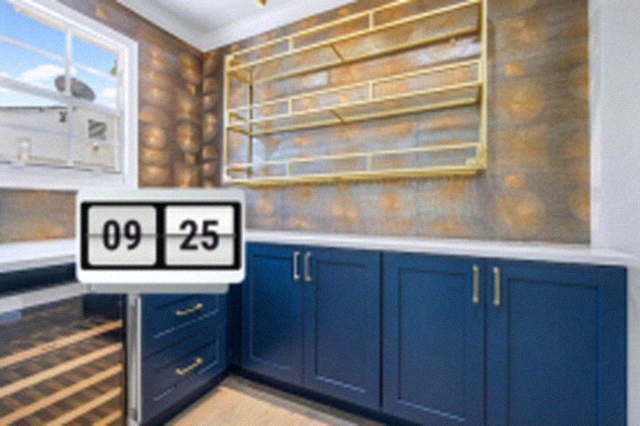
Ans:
h=9 m=25
